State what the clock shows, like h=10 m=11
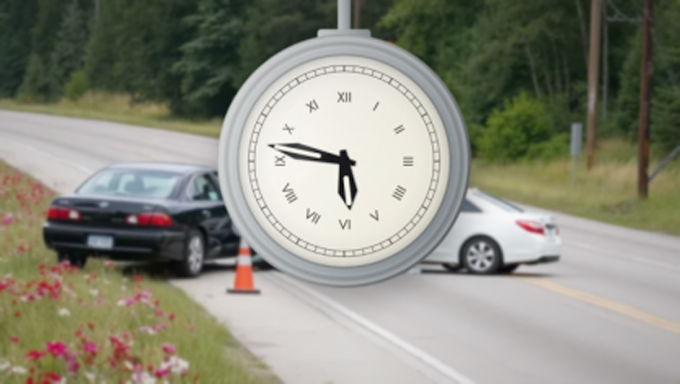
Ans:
h=5 m=47
